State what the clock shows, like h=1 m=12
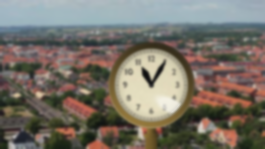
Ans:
h=11 m=5
